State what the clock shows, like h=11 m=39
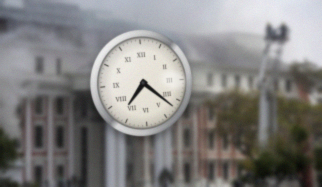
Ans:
h=7 m=22
